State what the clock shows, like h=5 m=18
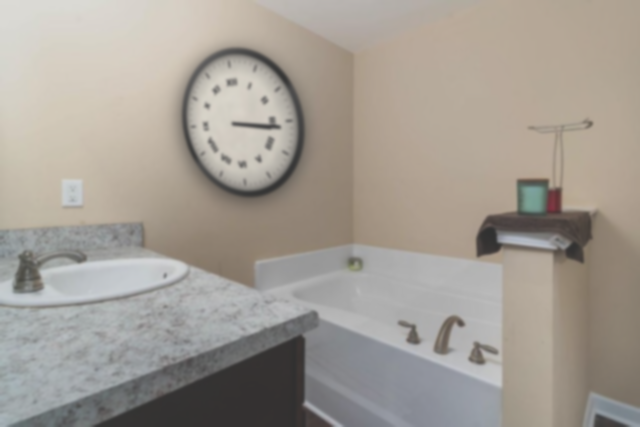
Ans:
h=3 m=16
